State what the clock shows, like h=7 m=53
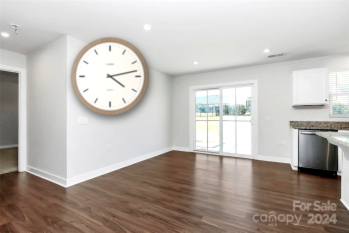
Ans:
h=4 m=13
